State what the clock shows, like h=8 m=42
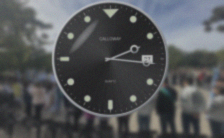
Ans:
h=2 m=16
